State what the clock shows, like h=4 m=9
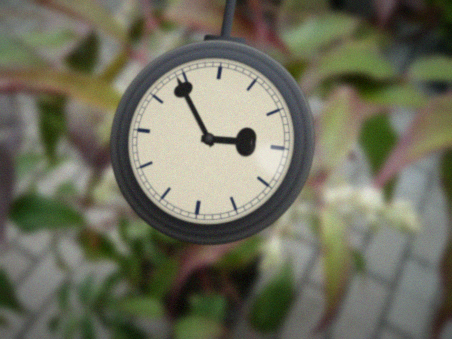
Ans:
h=2 m=54
